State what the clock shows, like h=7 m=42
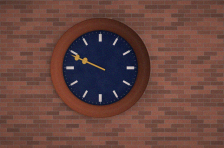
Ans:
h=9 m=49
